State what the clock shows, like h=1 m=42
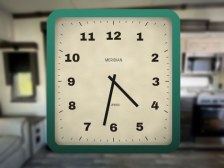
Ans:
h=4 m=32
